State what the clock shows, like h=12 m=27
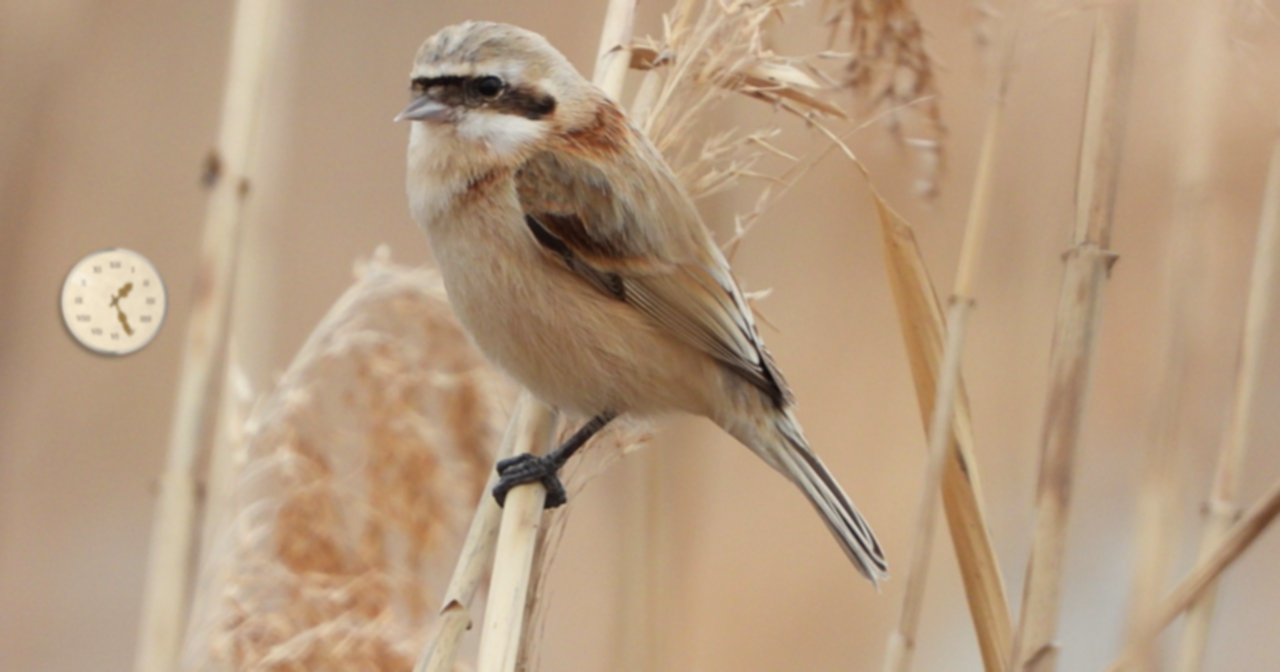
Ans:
h=1 m=26
